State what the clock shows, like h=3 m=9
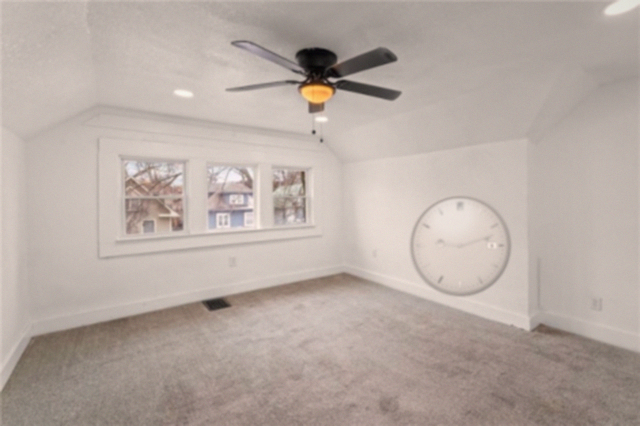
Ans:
h=9 m=12
